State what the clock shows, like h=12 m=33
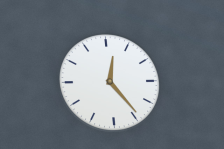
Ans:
h=12 m=24
